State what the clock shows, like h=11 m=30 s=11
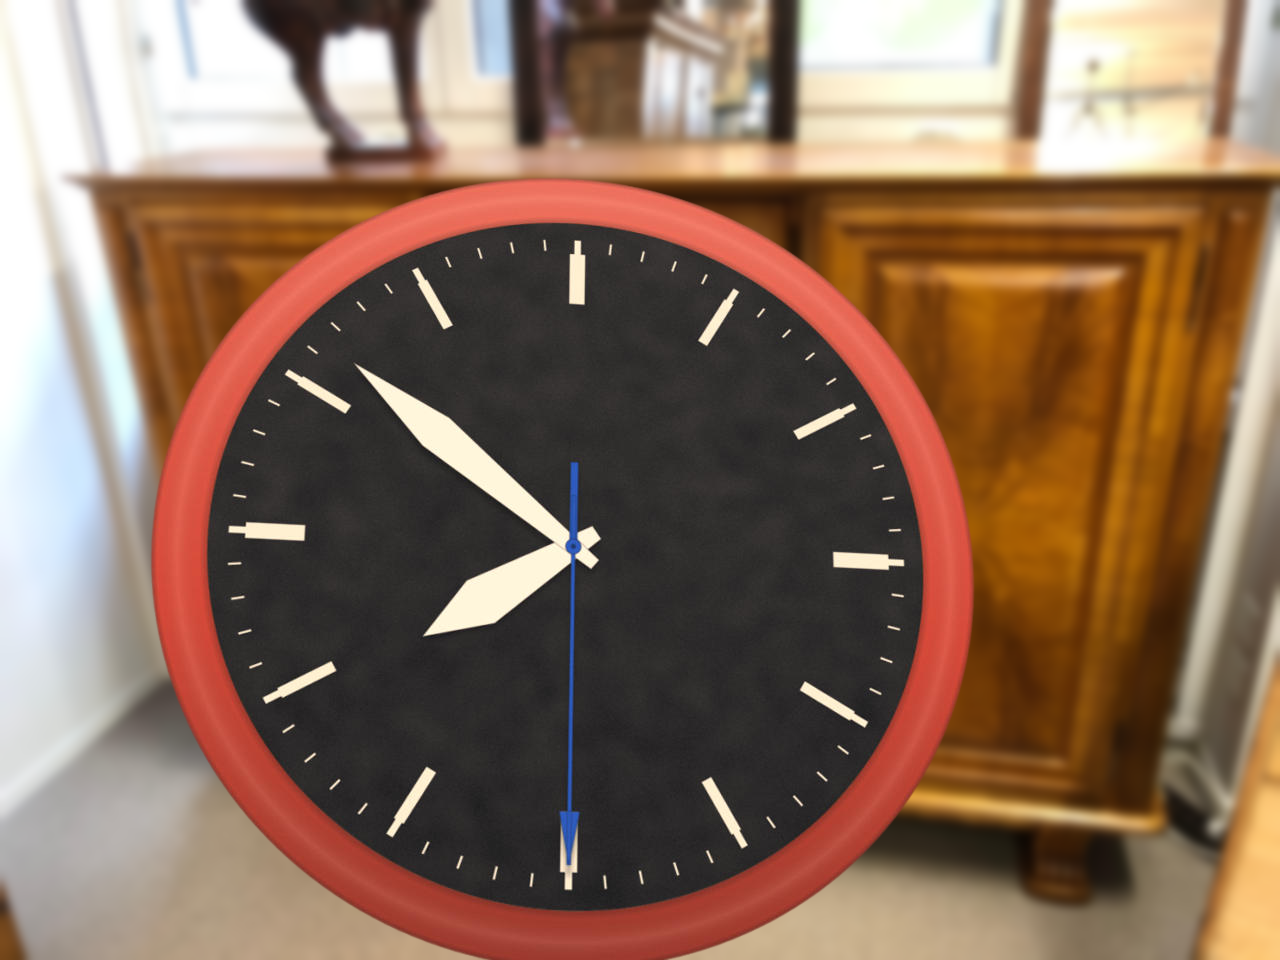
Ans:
h=7 m=51 s=30
